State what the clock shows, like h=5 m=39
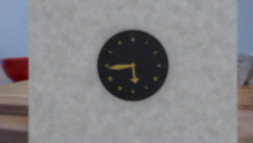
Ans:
h=5 m=44
